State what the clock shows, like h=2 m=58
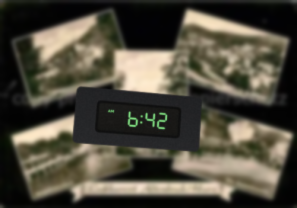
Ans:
h=6 m=42
